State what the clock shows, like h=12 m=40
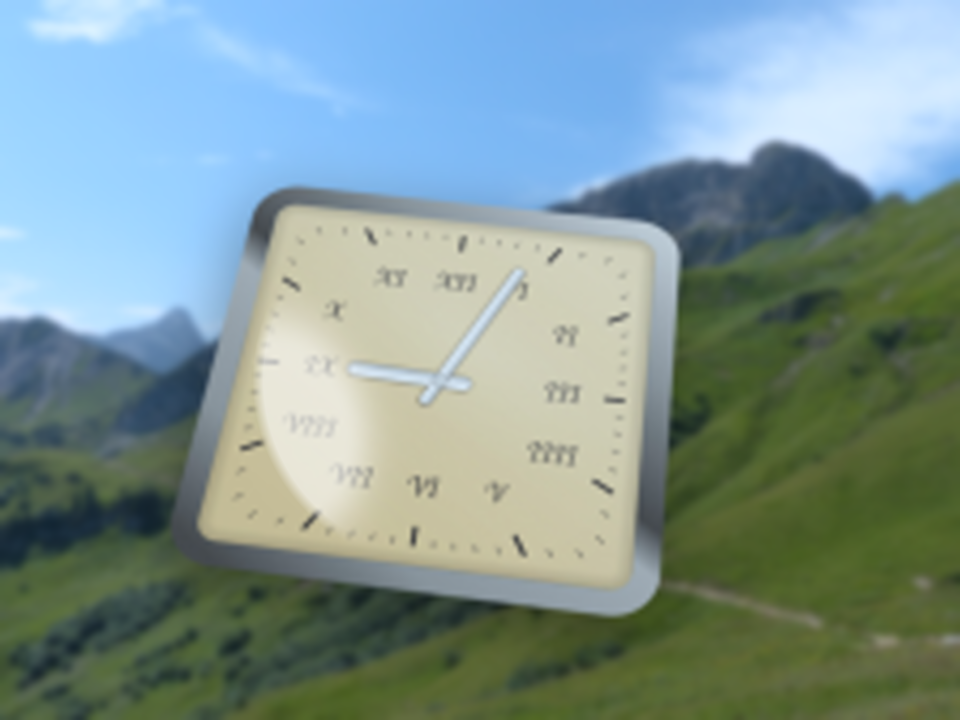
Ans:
h=9 m=4
